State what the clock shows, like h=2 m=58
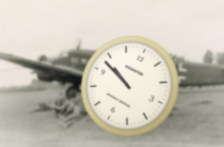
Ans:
h=9 m=48
